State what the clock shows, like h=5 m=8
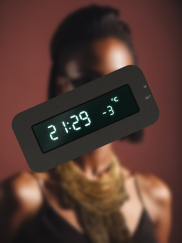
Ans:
h=21 m=29
